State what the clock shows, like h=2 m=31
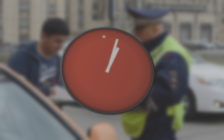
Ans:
h=1 m=4
